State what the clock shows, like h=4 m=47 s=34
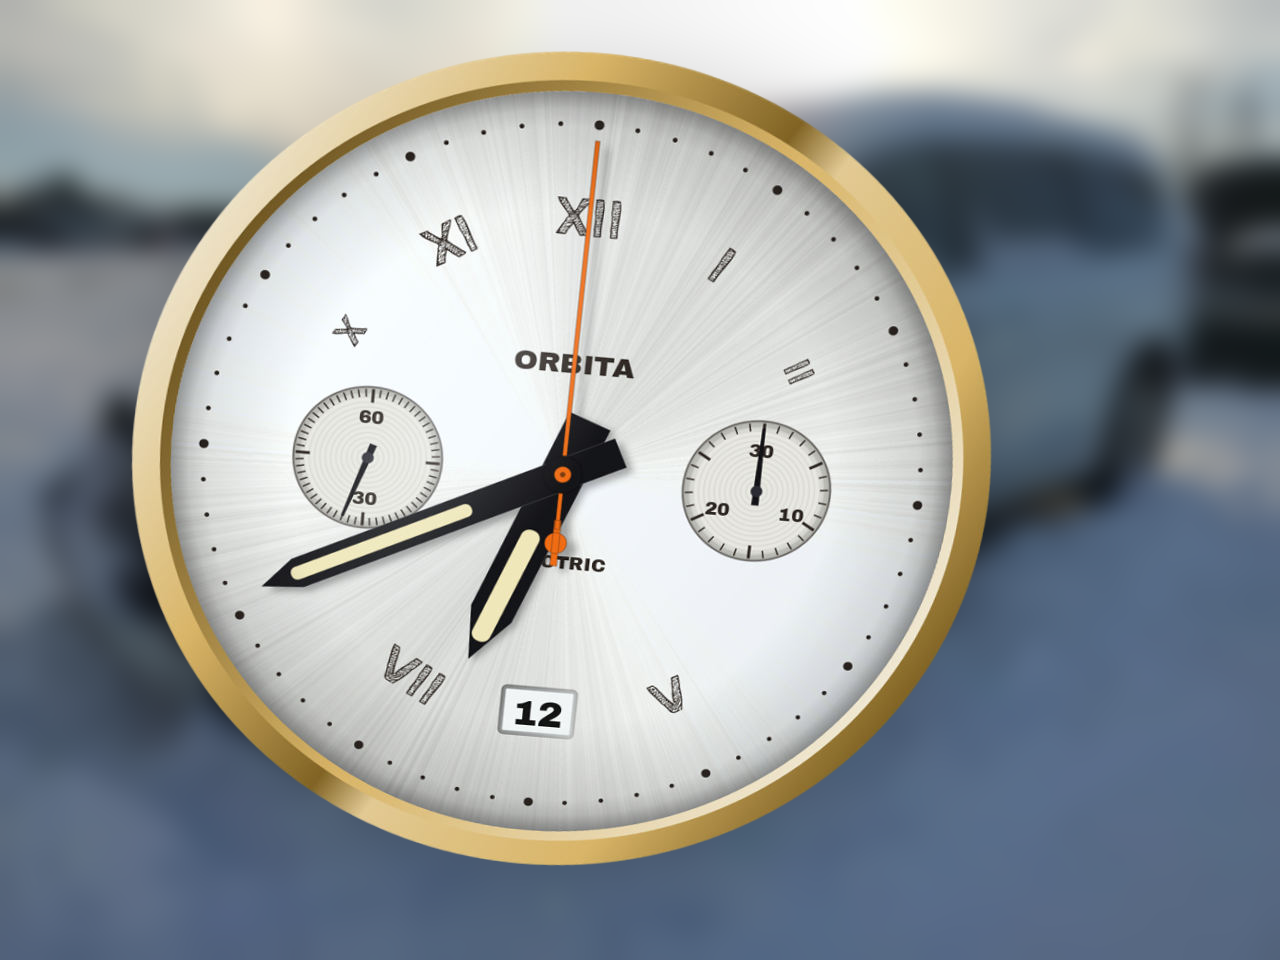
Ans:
h=6 m=40 s=33
